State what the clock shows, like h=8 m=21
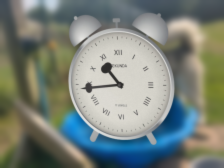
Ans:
h=10 m=44
